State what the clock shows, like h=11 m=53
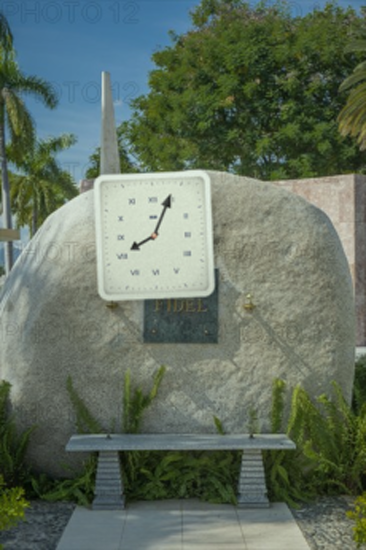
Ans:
h=8 m=4
